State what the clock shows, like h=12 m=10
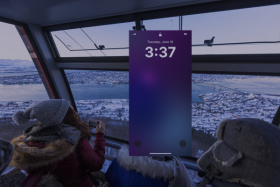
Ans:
h=3 m=37
